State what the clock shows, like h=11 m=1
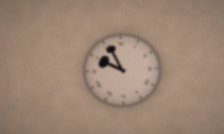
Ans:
h=9 m=56
